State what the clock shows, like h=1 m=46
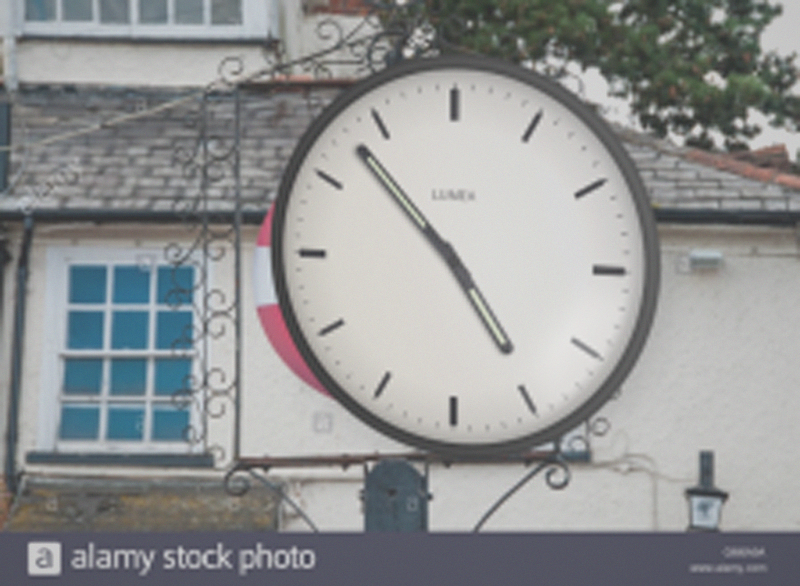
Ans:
h=4 m=53
